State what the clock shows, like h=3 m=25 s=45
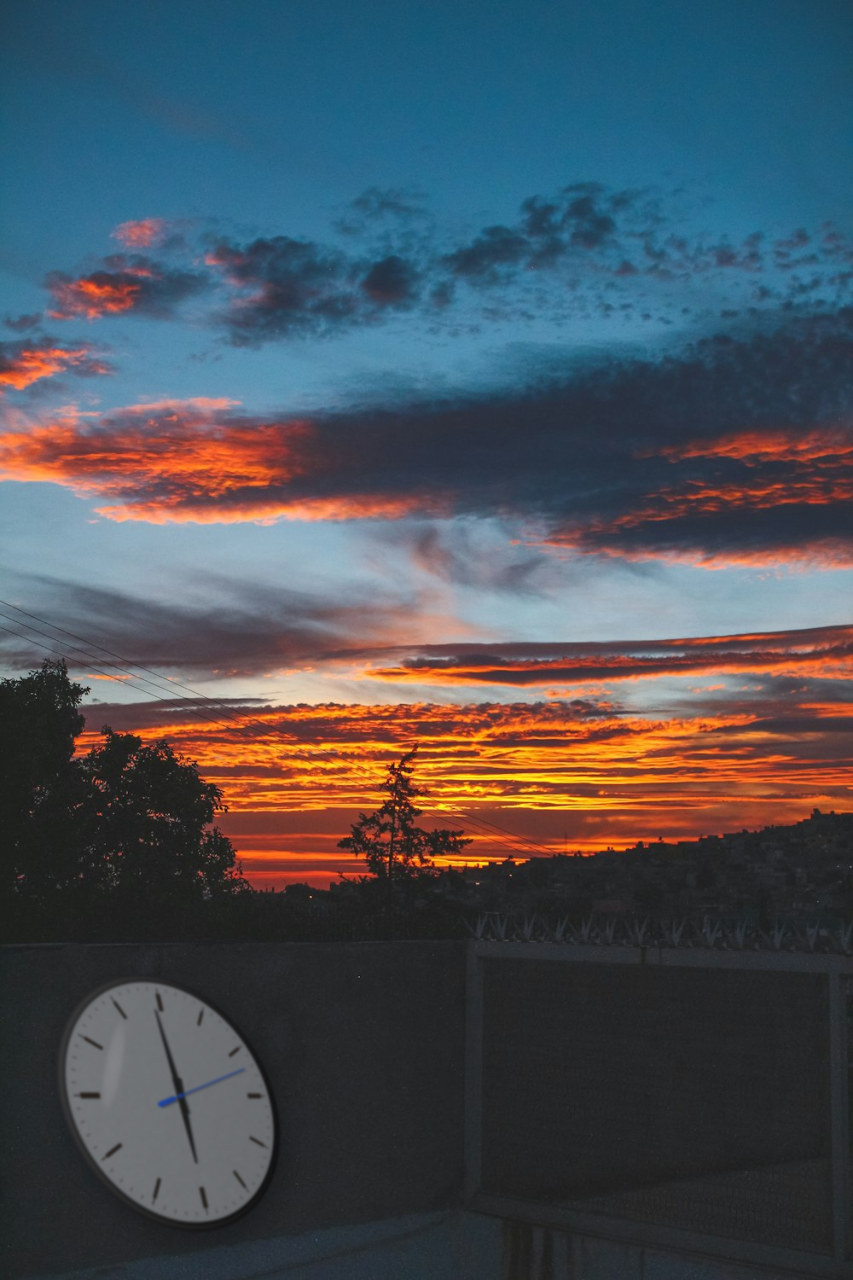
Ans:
h=5 m=59 s=12
